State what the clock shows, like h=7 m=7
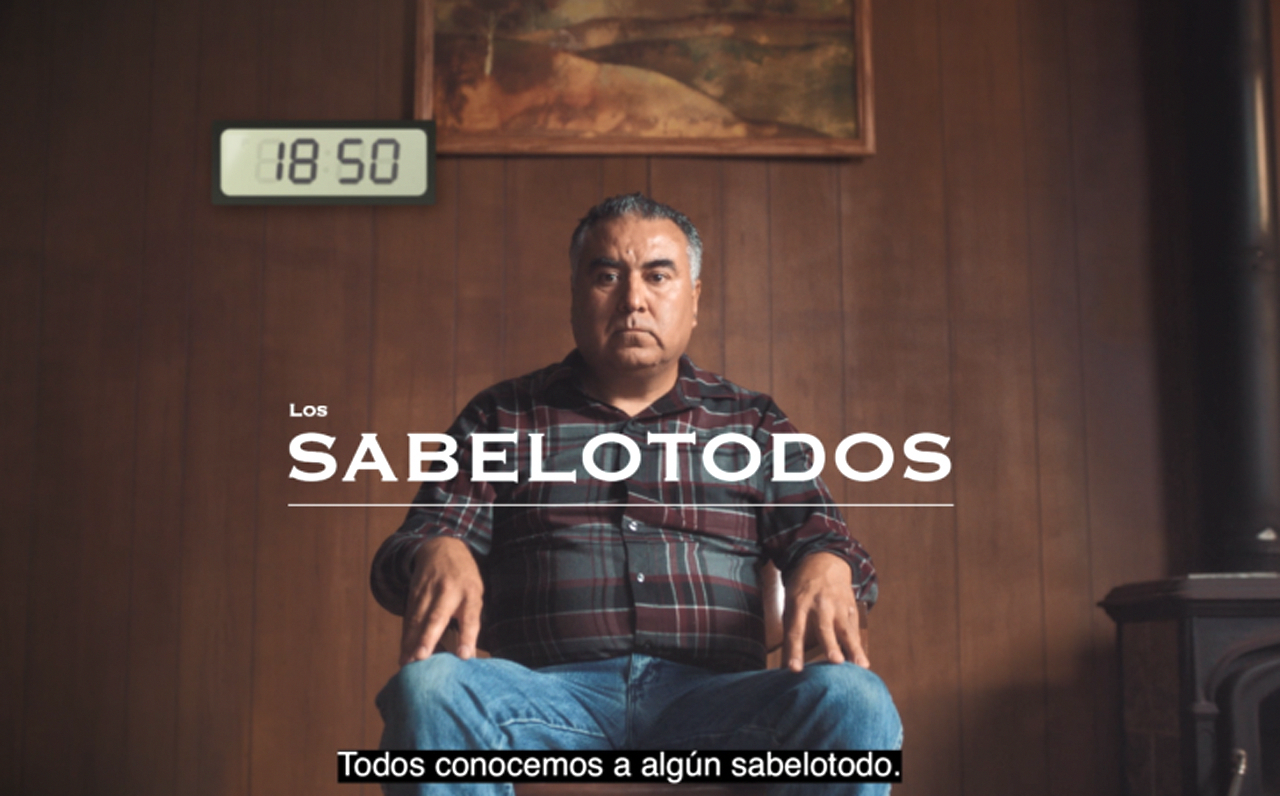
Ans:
h=18 m=50
